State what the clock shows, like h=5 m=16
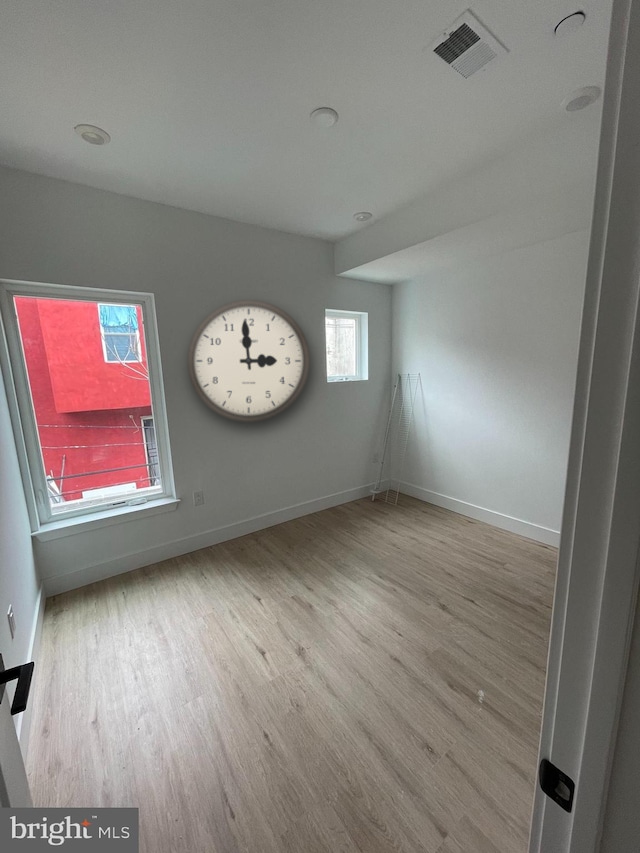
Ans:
h=2 m=59
